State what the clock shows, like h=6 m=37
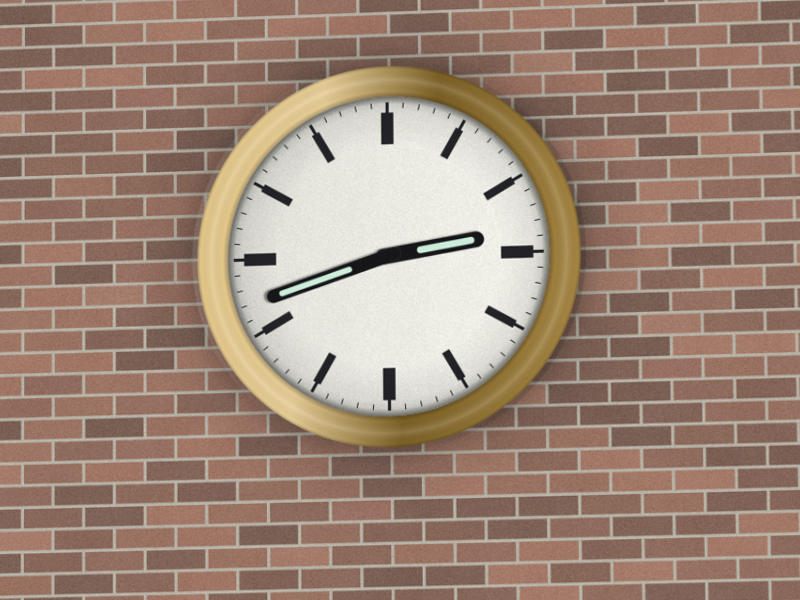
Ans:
h=2 m=42
